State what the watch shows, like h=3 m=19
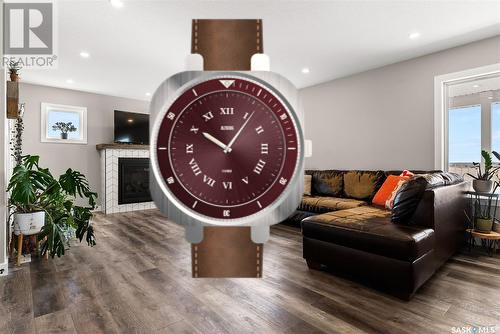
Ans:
h=10 m=6
